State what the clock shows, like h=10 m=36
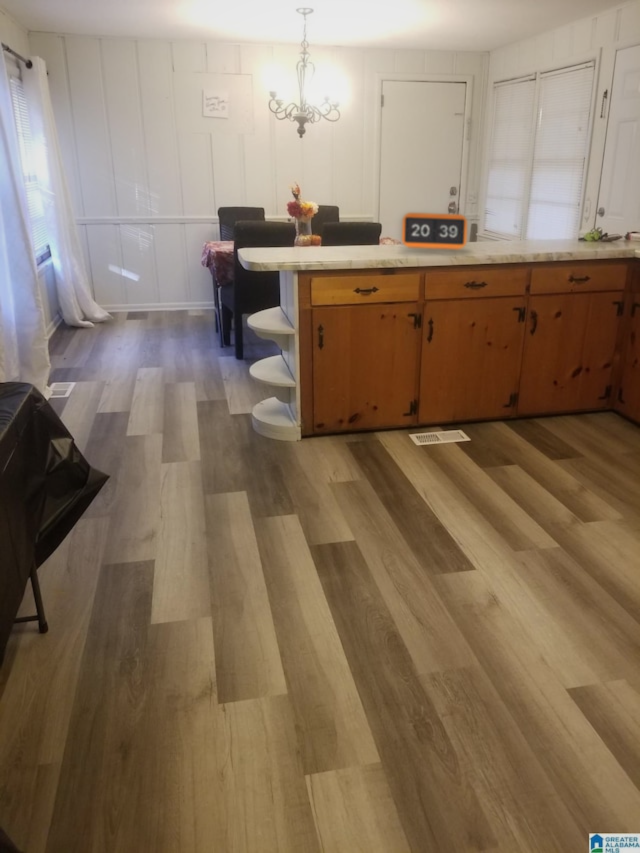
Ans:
h=20 m=39
